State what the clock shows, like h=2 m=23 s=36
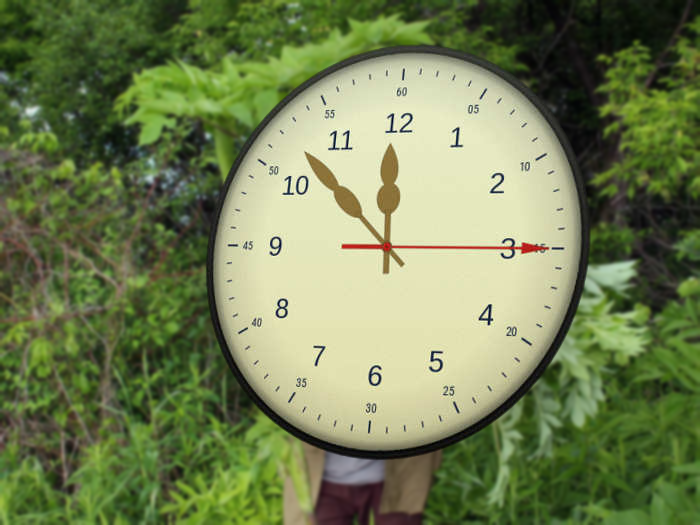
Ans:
h=11 m=52 s=15
